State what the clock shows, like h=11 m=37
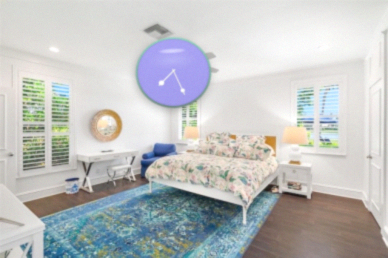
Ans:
h=7 m=26
